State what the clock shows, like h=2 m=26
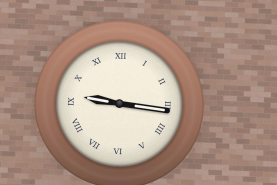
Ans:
h=9 m=16
